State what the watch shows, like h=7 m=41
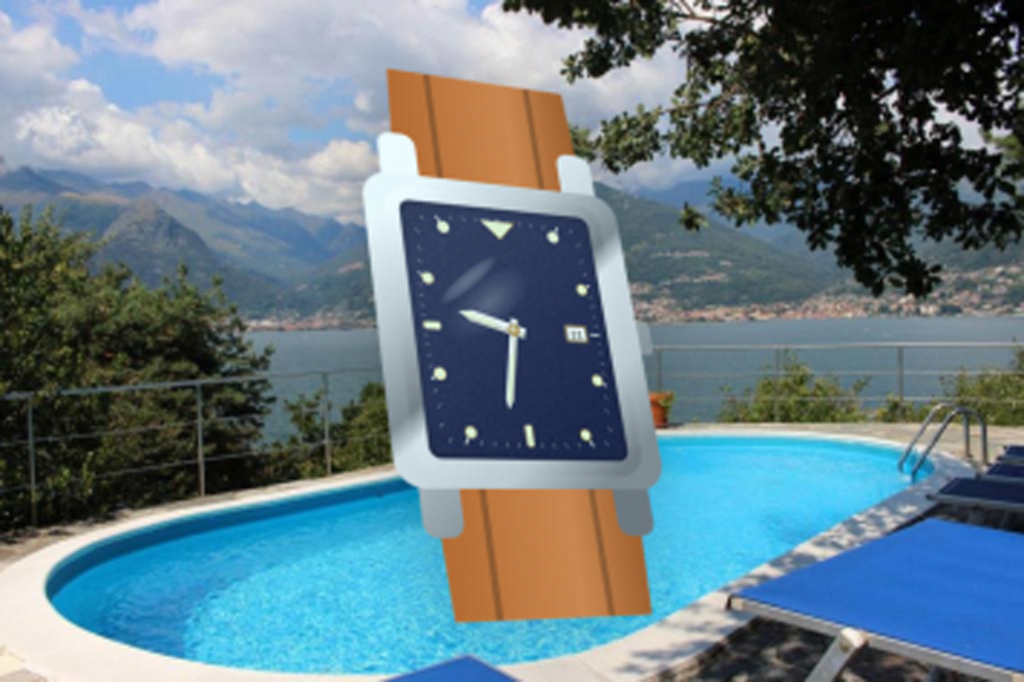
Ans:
h=9 m=32
